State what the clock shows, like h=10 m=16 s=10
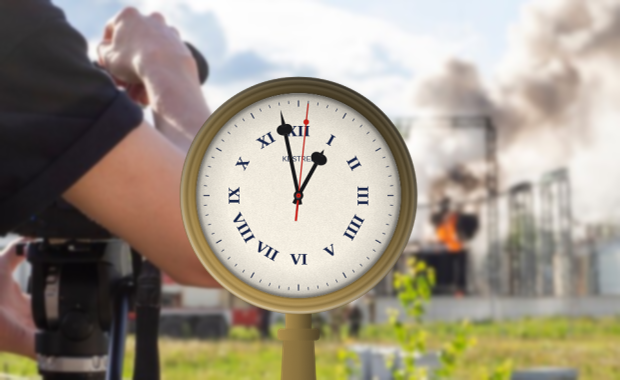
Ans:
h=12 m=58 s=1
